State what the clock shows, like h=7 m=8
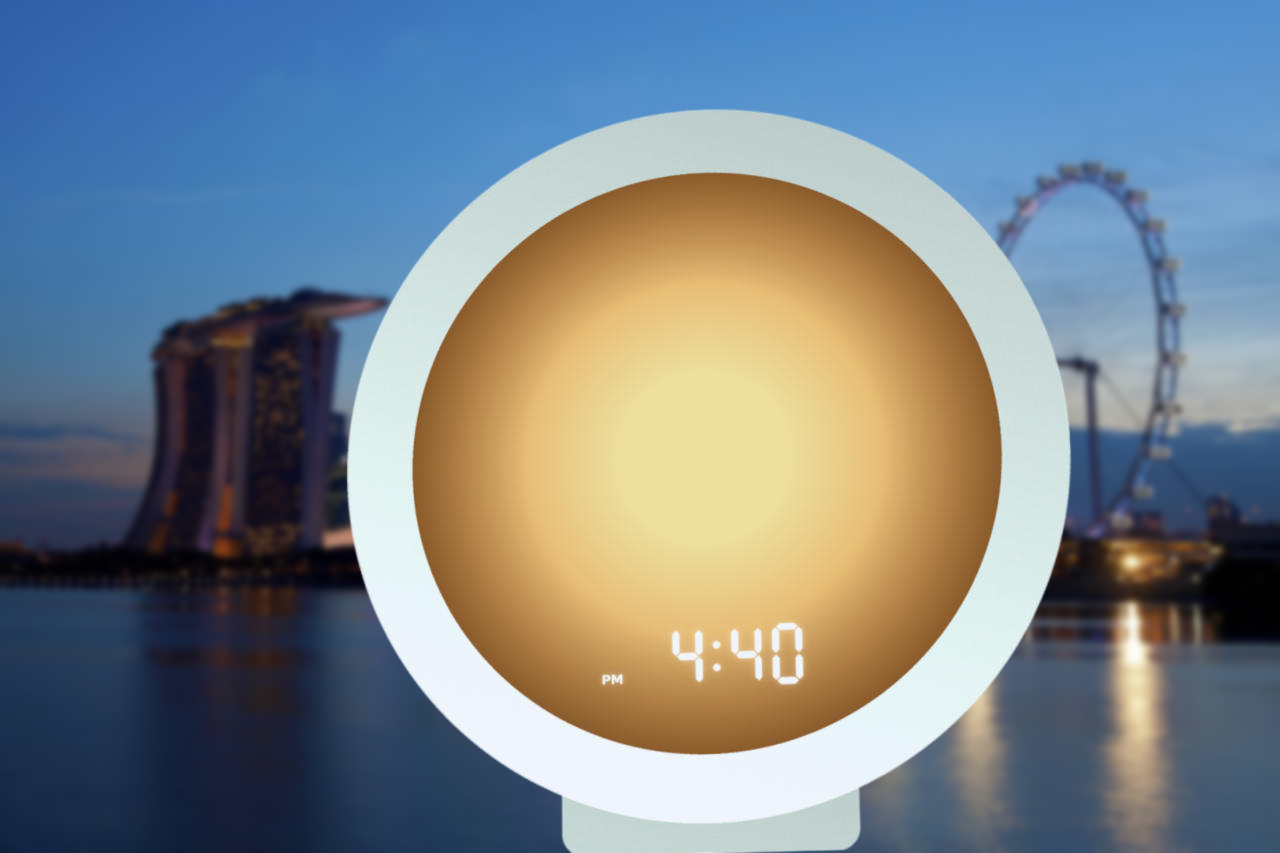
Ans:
h=4 m=40
